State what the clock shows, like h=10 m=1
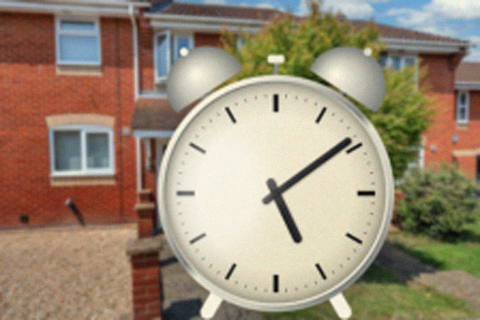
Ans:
h=5 m=9
